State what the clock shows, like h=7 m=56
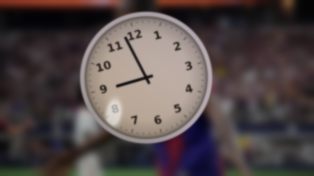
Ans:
h=8 m=58
